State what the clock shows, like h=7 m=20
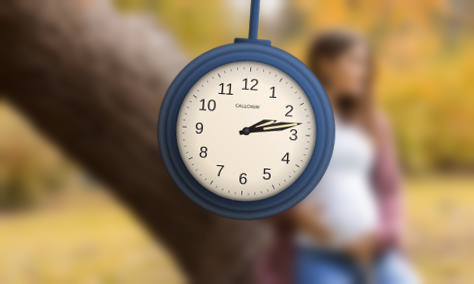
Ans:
h=2 m=13
